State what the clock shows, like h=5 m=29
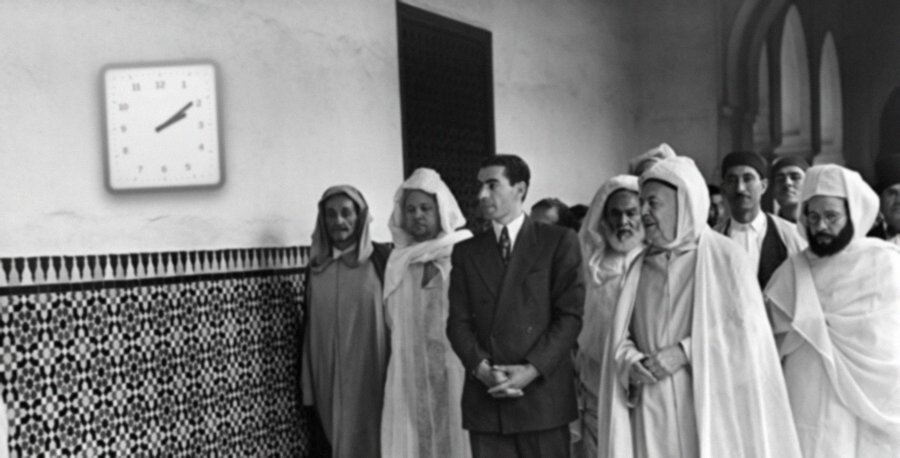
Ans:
h=2 m=9
